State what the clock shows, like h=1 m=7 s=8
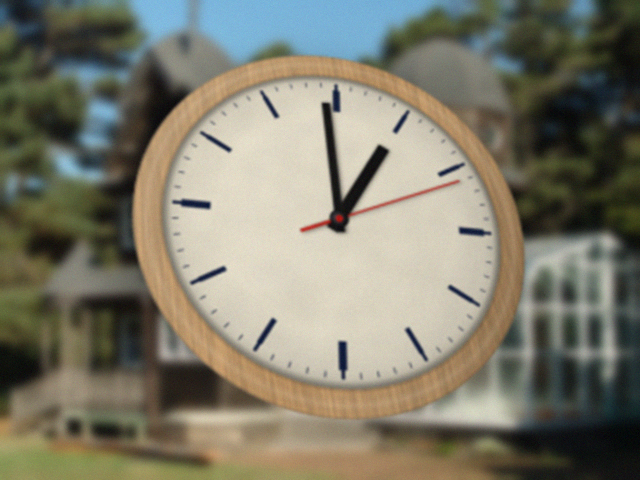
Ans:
h=12 m=59 s=11
